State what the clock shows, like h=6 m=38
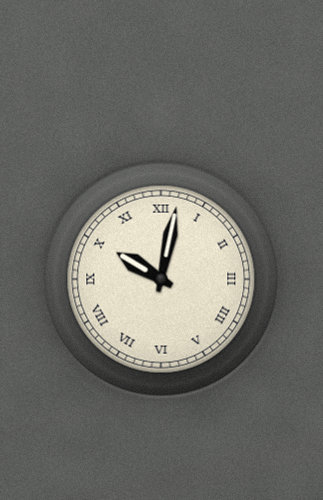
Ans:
h=10 m=2
